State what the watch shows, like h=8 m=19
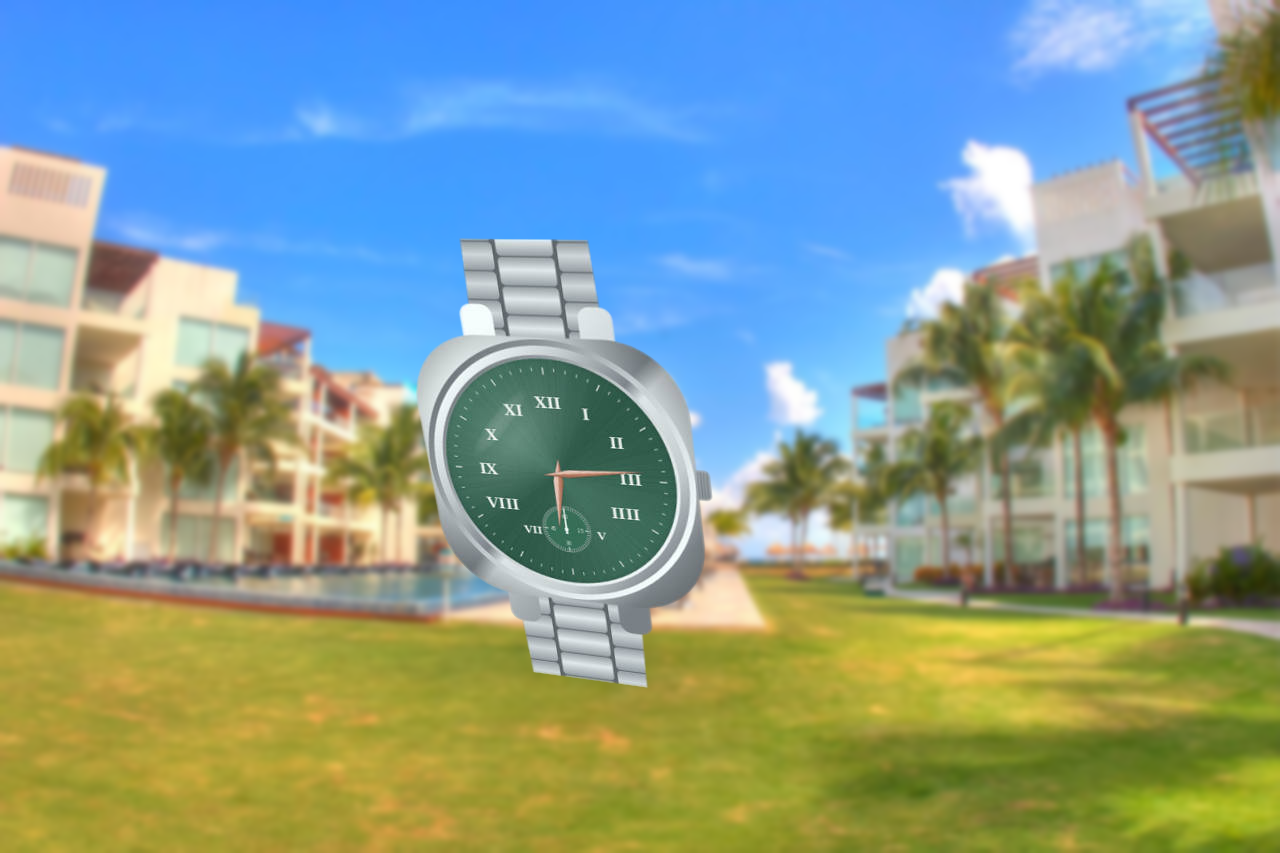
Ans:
h=6 m=14
